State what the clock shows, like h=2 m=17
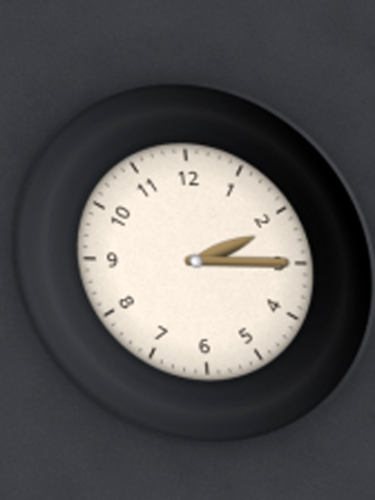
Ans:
h=2 m=15
